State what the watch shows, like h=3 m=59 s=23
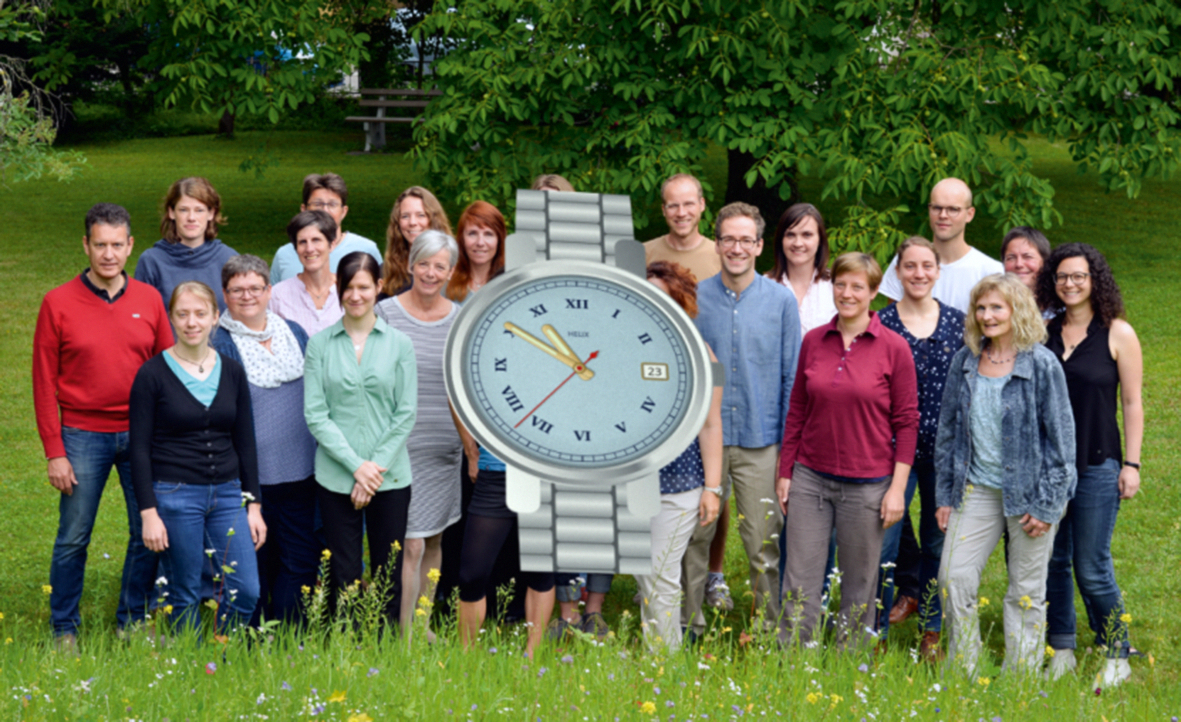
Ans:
h=10 m=50 s=37
